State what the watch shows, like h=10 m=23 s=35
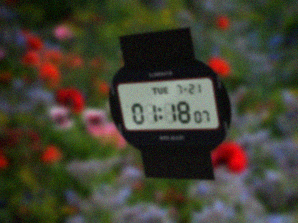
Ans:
h=1 m=18 s=7
